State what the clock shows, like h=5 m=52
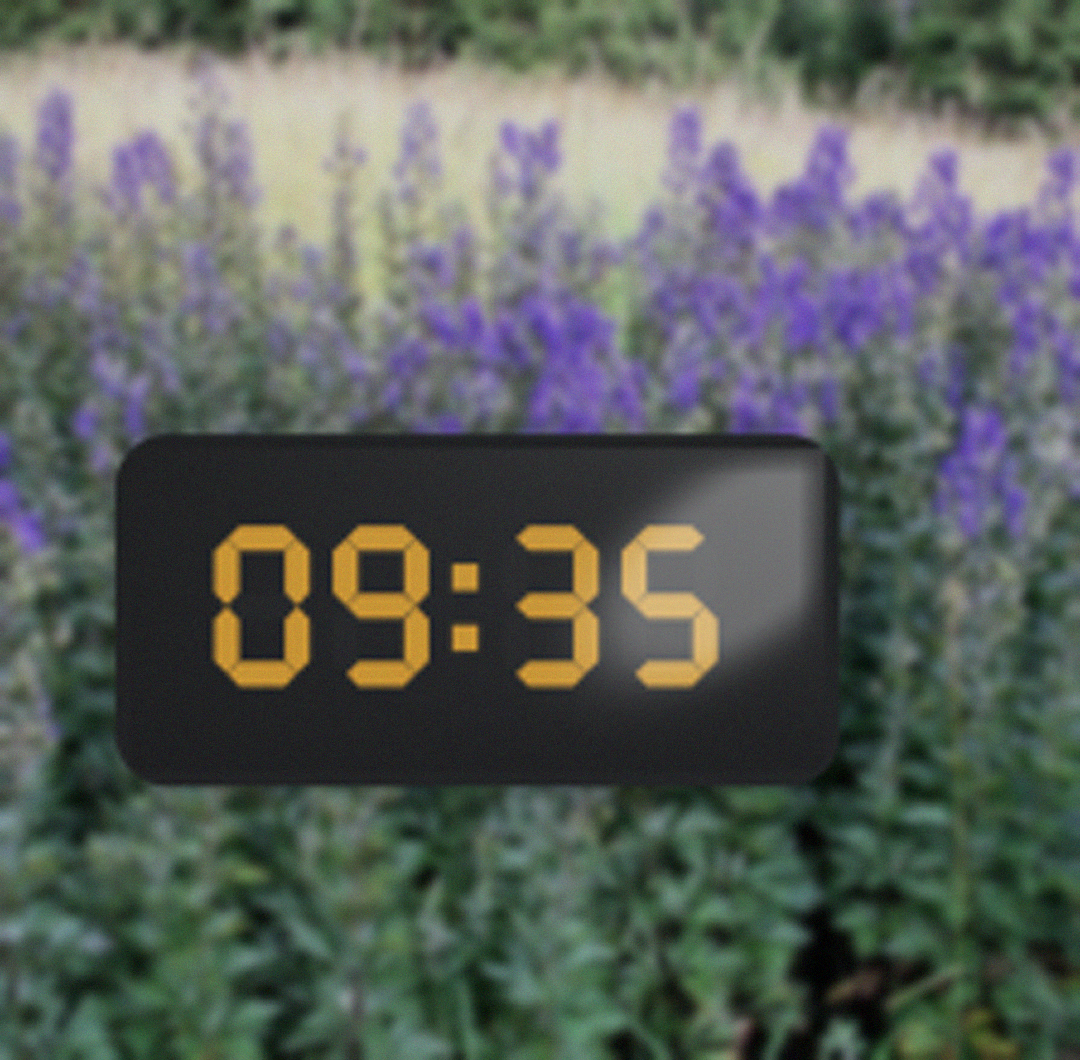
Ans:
h=9 m=35
